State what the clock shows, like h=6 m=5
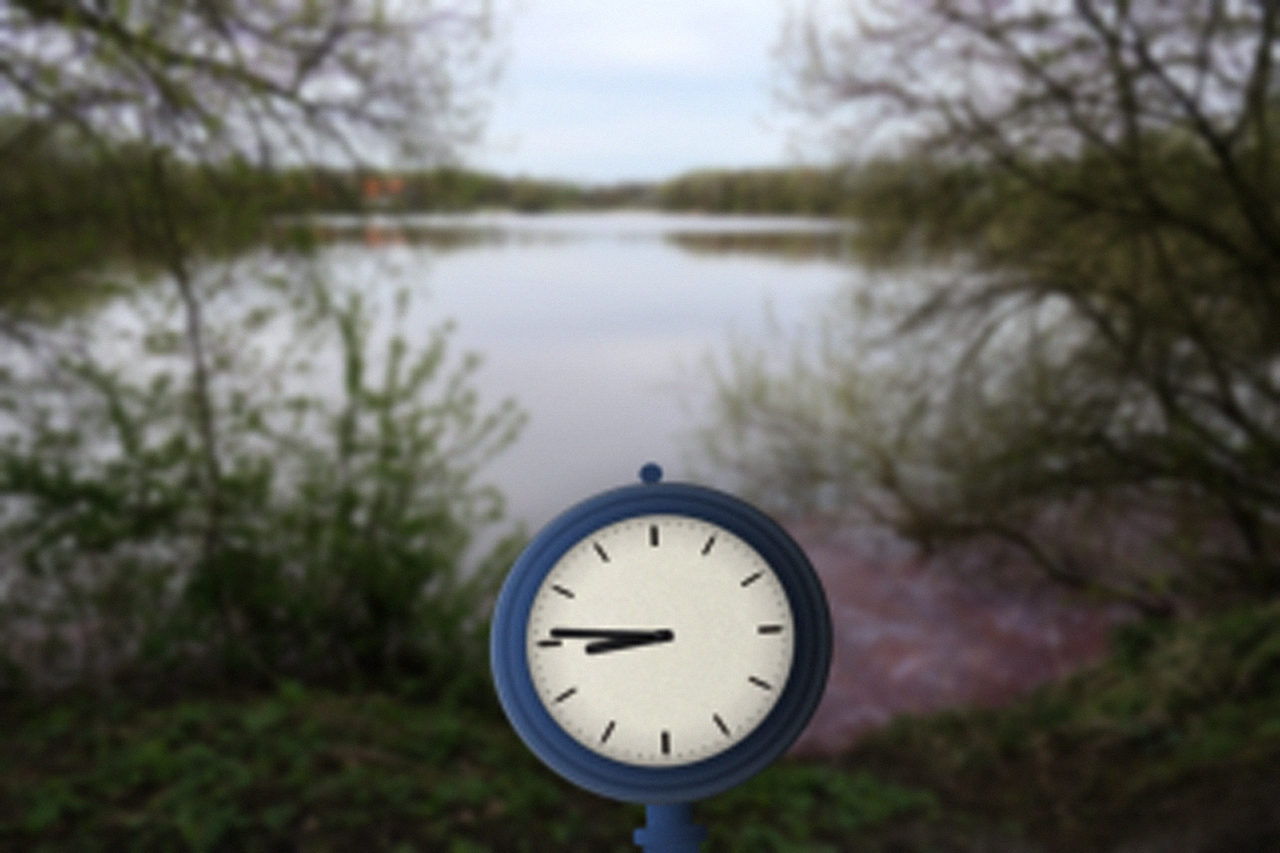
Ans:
h=8 m=46
